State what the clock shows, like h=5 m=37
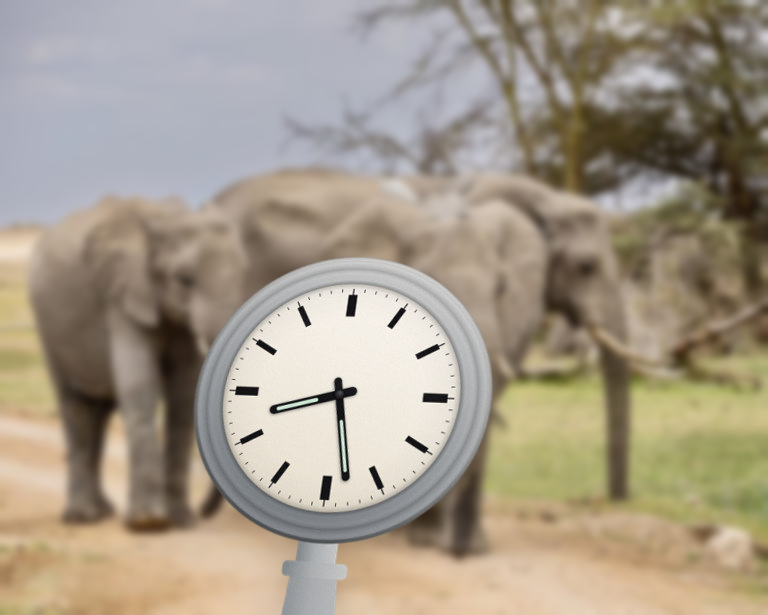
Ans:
h=8 m=28
